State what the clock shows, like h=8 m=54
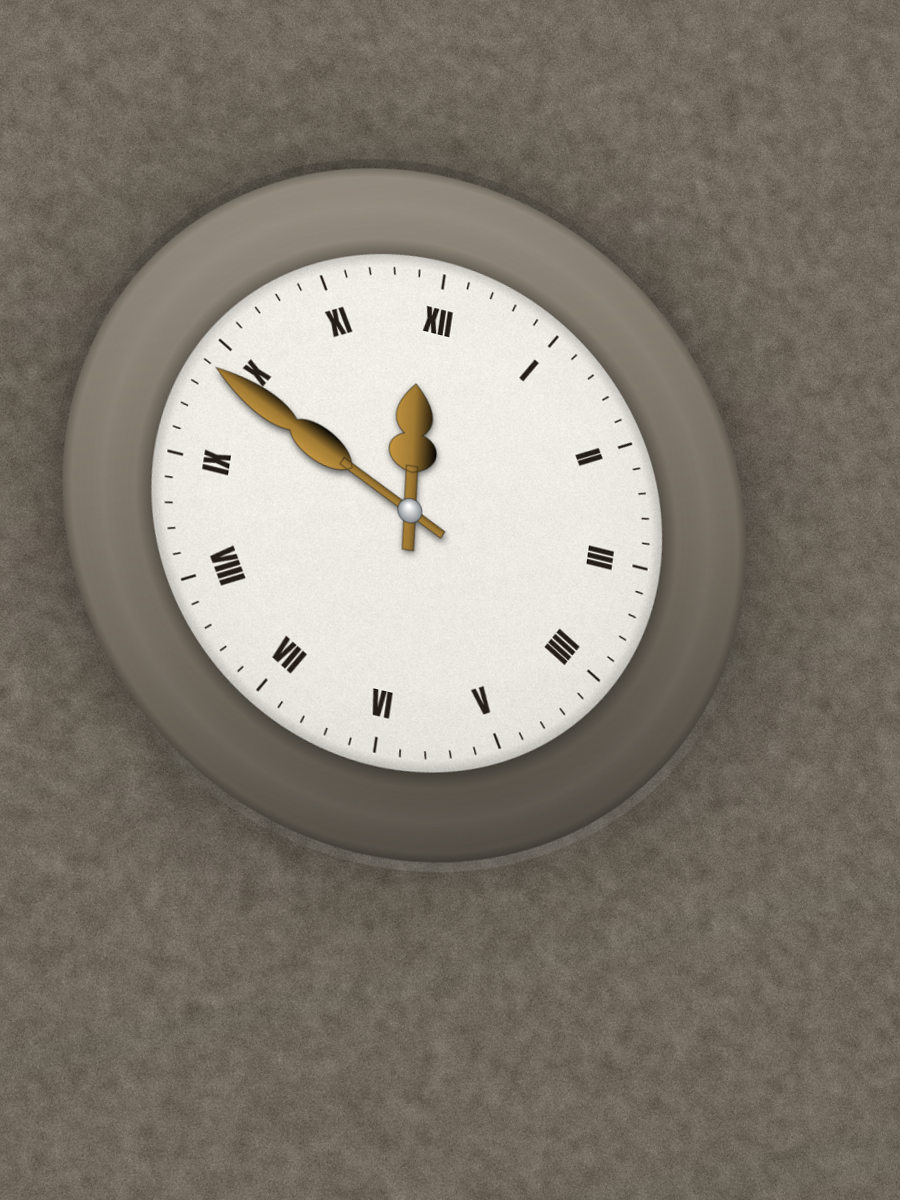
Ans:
h=11 m=49
